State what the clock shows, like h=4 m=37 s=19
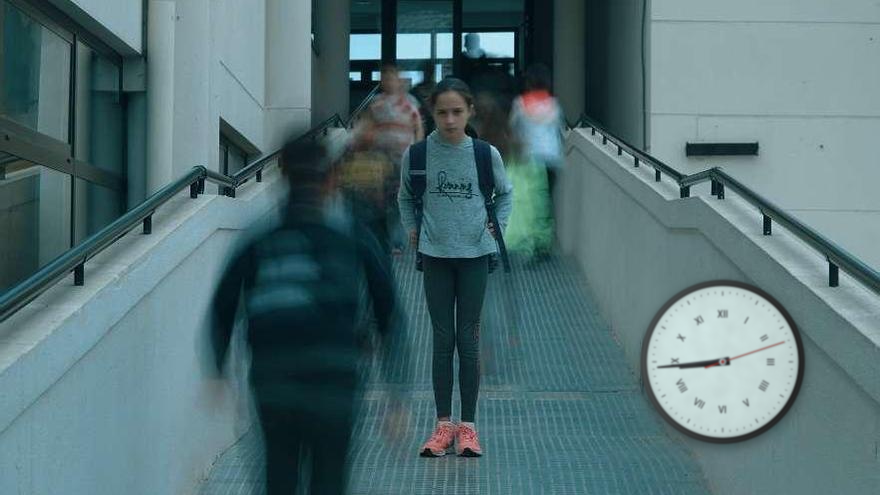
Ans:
h=8 m=44 s=12
